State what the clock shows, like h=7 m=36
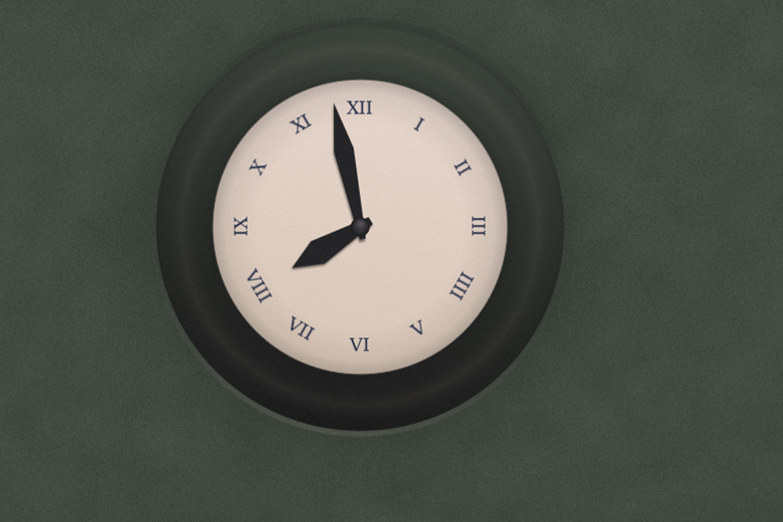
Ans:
h=7 m=58
